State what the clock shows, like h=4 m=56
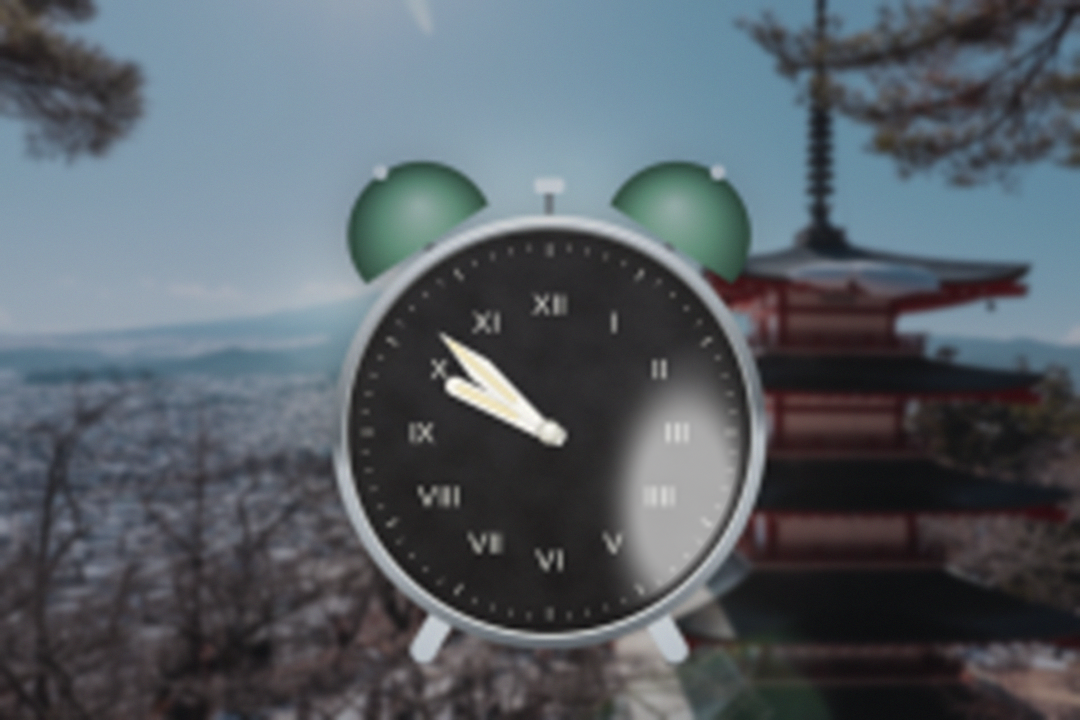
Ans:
h=9 m=52
